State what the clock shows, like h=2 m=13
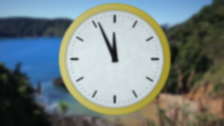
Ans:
h=11 m=56
